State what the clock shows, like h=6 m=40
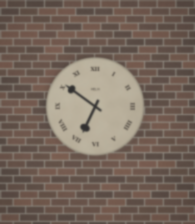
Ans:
h=6 m=51
